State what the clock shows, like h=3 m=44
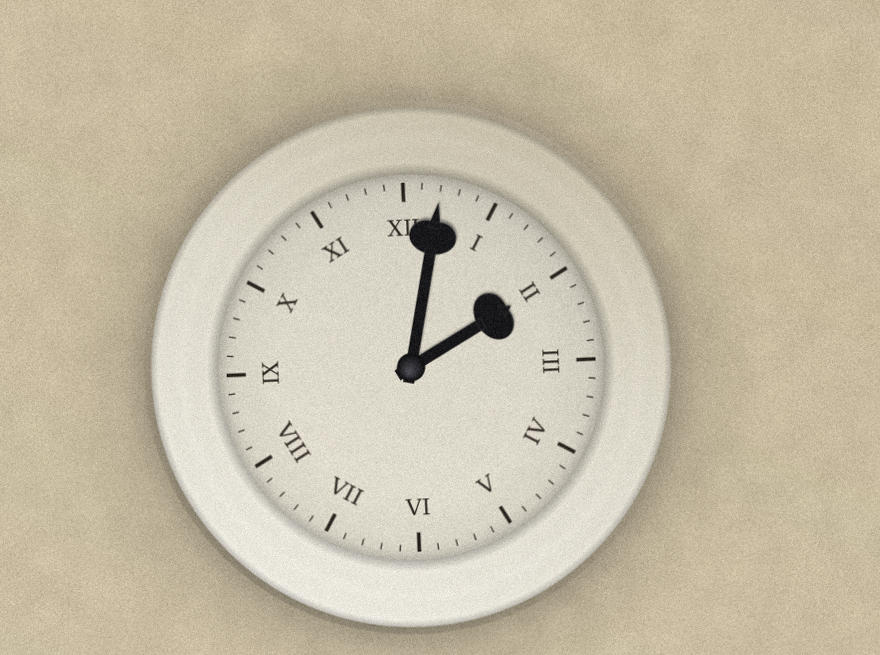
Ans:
h=2 m=2
